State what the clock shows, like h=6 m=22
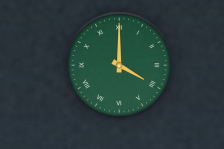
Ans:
h=4 m=0
